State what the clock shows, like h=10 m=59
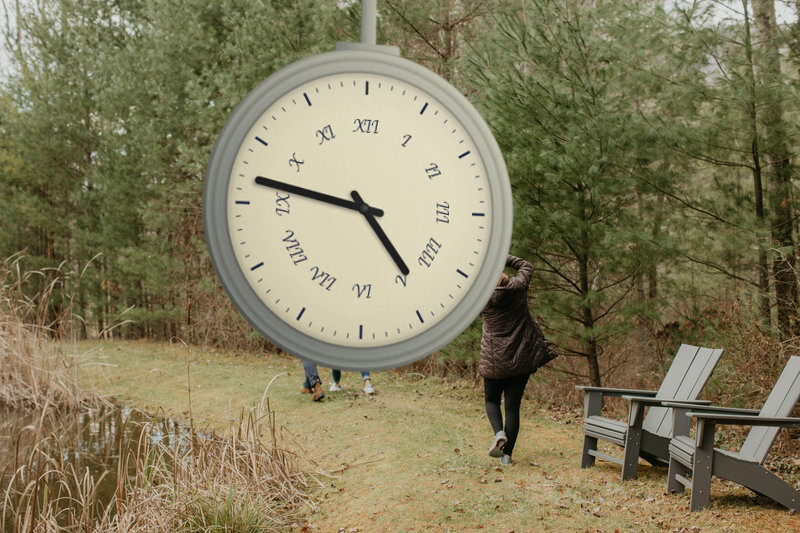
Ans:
h=4 m=47
